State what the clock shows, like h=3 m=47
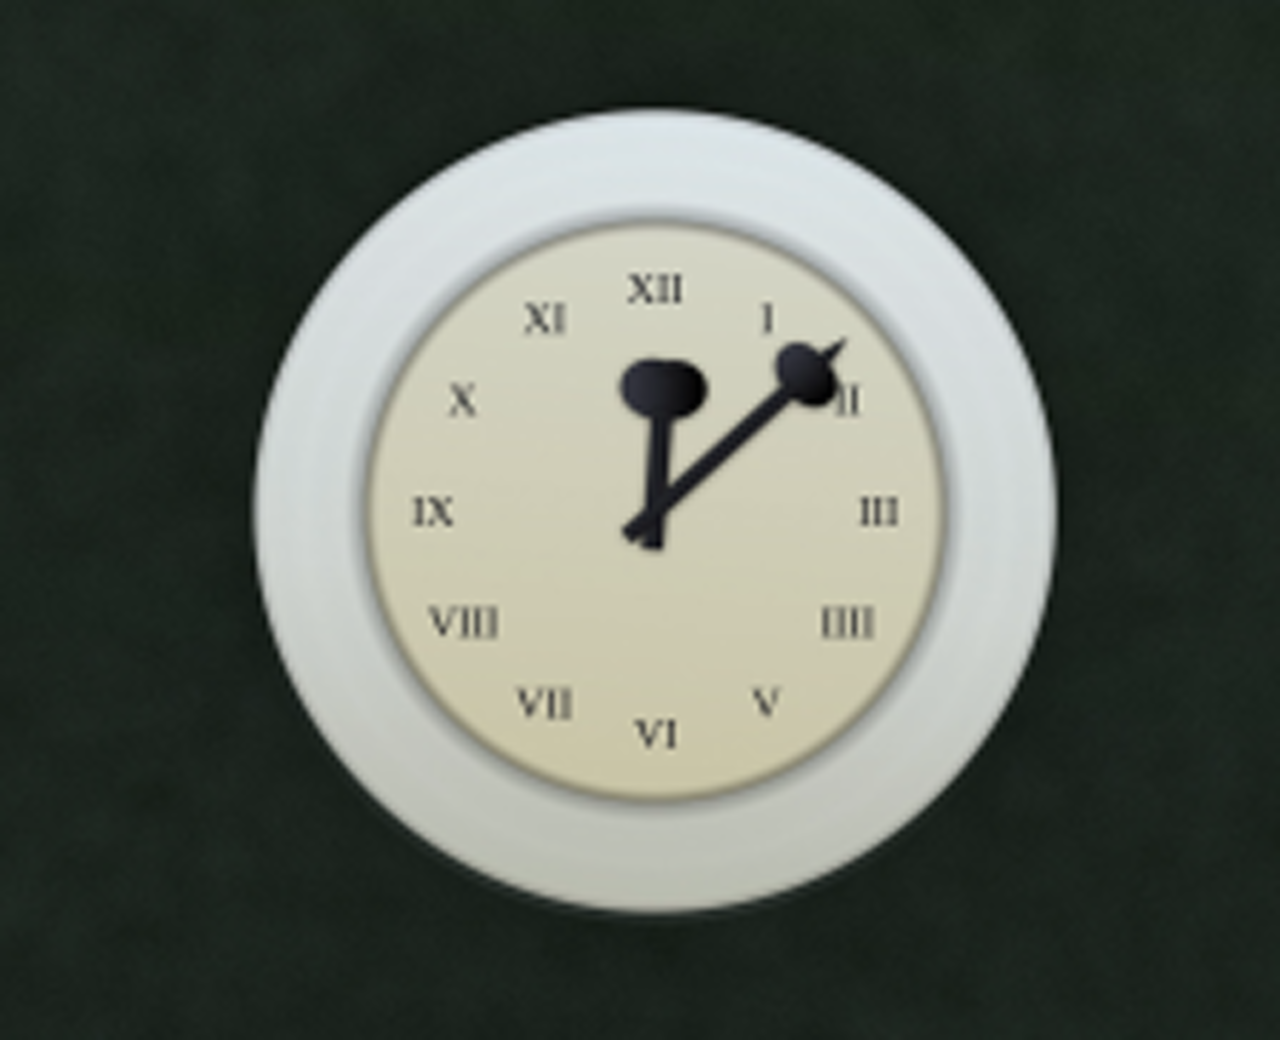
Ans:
h=12 m=8
